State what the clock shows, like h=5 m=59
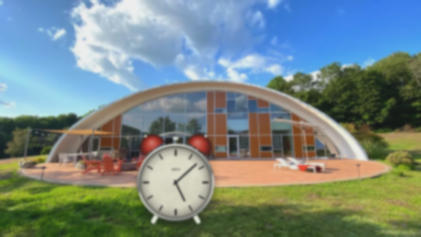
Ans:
h=5 m=8
